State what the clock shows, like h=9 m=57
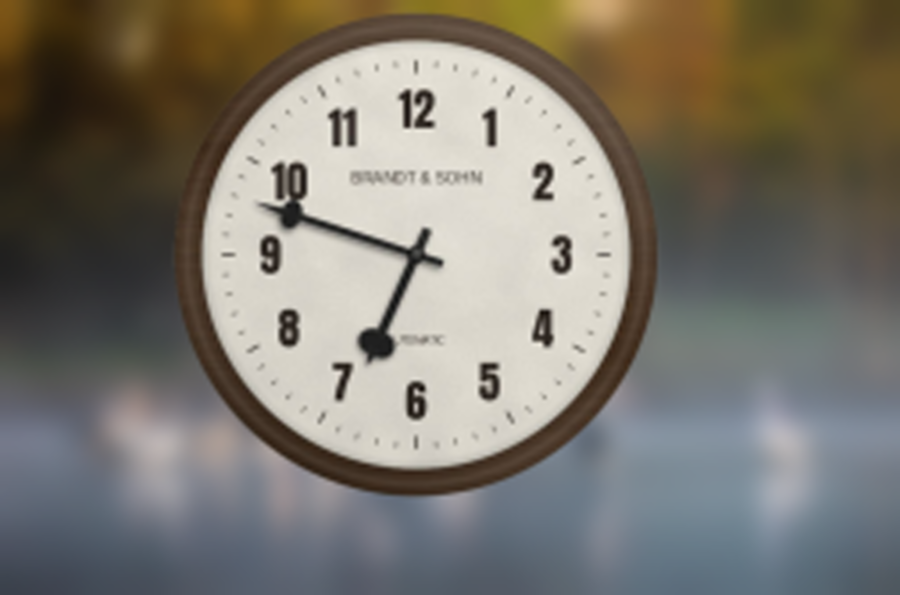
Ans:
h=6 m=48
